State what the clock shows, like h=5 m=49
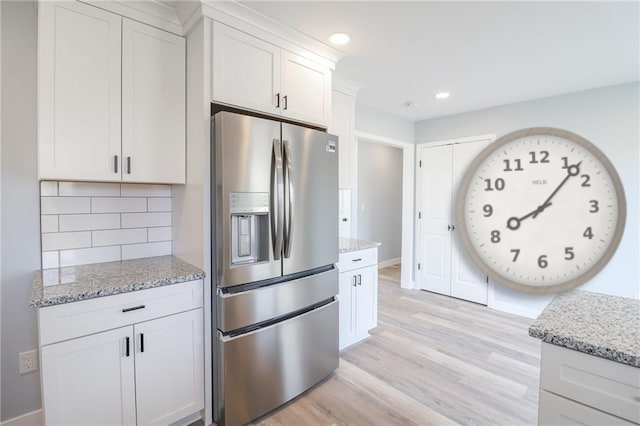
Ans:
h=8 m=7
